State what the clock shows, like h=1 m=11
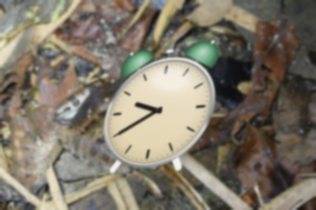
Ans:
h=9 m=40
